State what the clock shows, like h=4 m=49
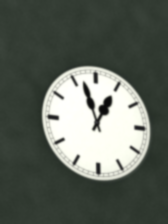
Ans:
h=12 m=57
